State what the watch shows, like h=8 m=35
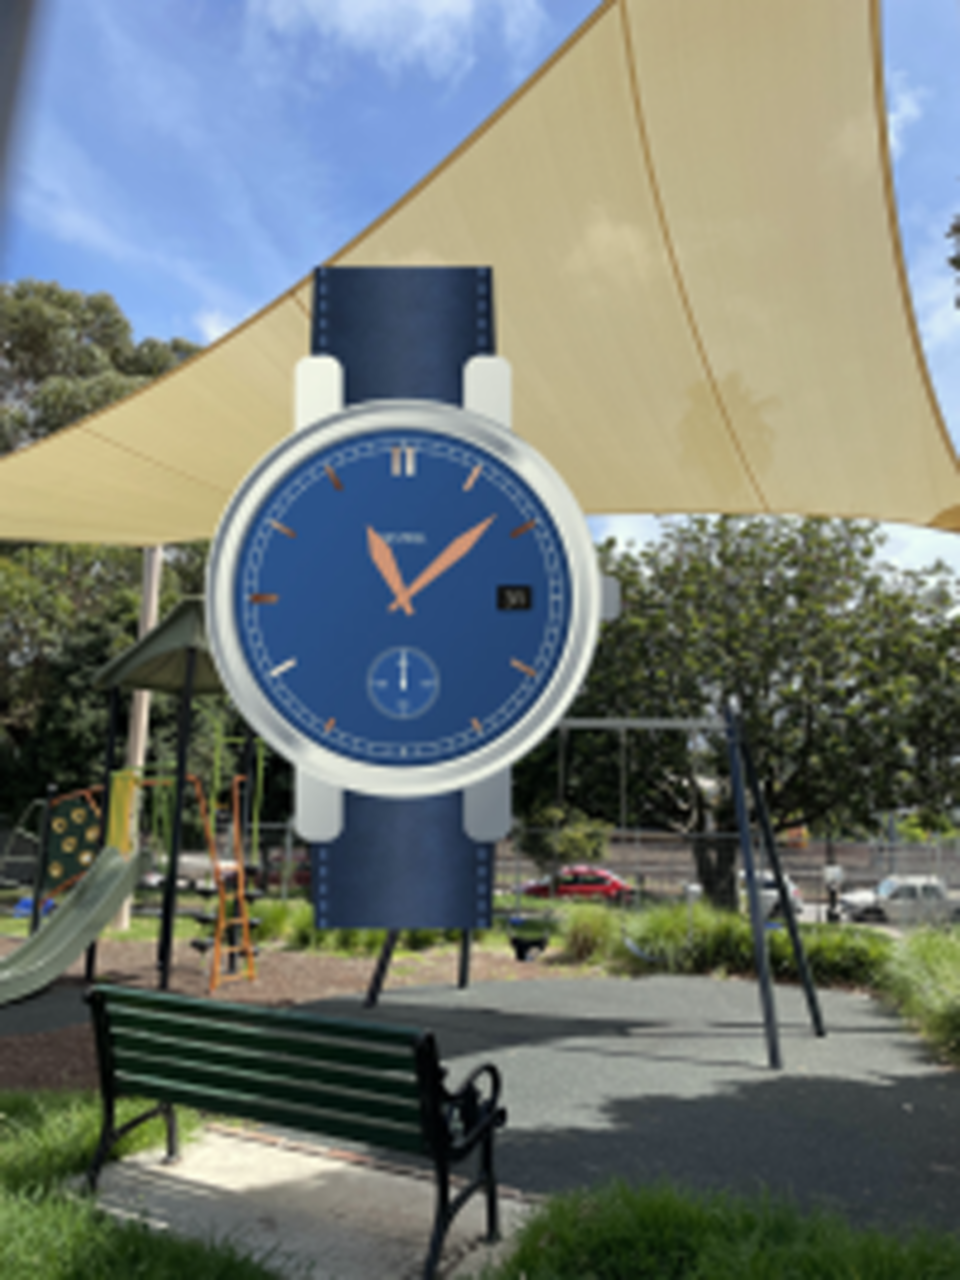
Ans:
h=11 m=8
